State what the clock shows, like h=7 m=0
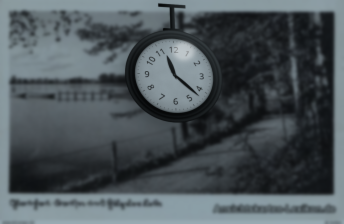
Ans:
h=11 m=22
